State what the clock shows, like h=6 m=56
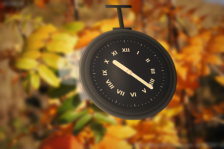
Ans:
h=10 m=22
